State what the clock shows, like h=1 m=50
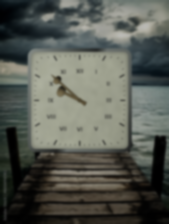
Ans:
h=9 m=52
